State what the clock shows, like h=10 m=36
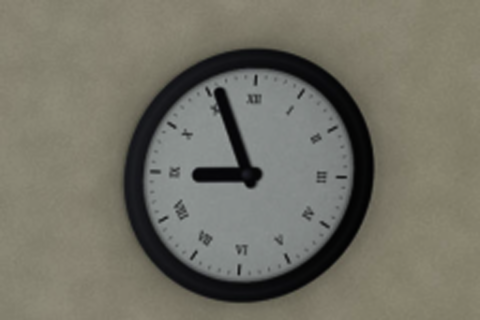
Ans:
h=8 m=56
